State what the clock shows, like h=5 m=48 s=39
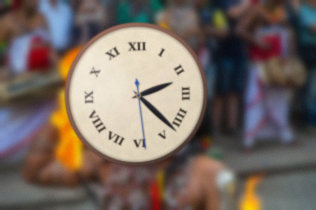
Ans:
h=2 m=22 s=29
